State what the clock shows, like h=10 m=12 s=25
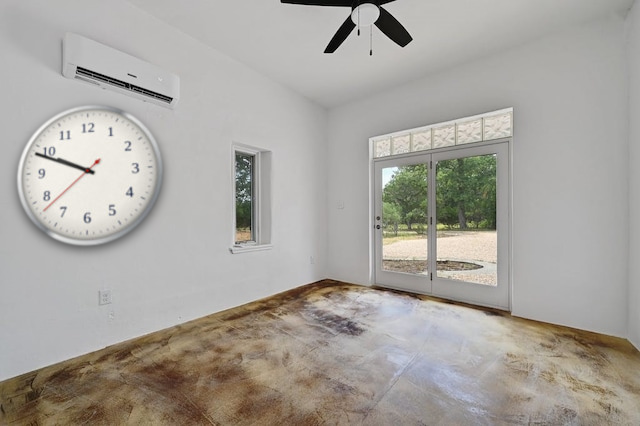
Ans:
h=9 m=48 s=38
